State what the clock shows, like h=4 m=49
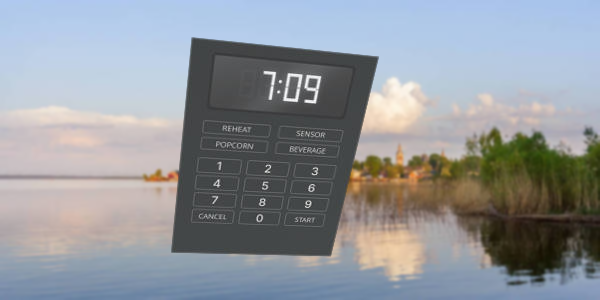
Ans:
h=7 m=9
